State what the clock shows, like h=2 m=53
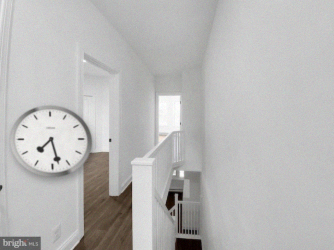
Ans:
h=7 m=28
